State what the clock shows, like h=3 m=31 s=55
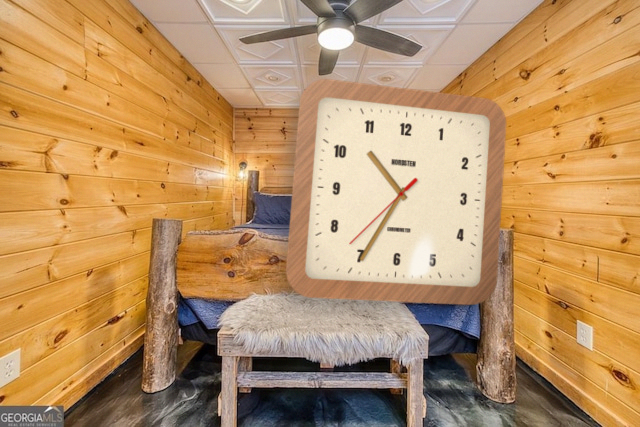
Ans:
h=10 m=34 s=37
